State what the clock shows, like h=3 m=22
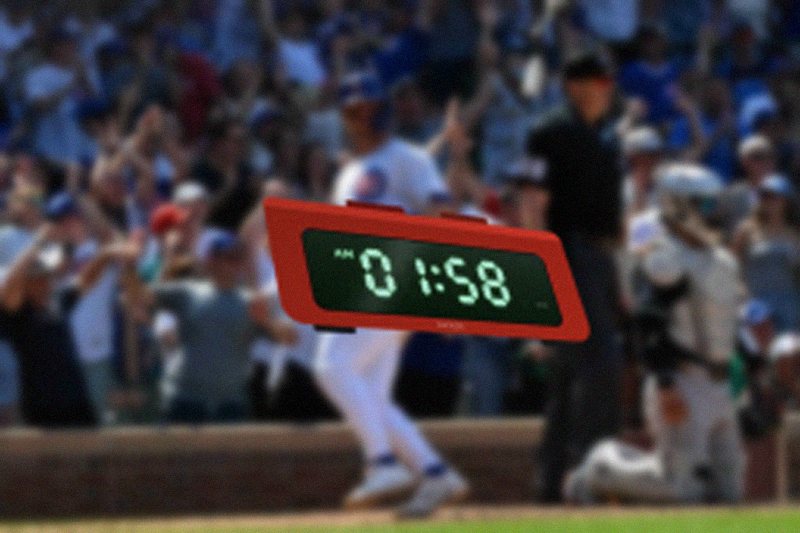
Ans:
h=1 m=58
